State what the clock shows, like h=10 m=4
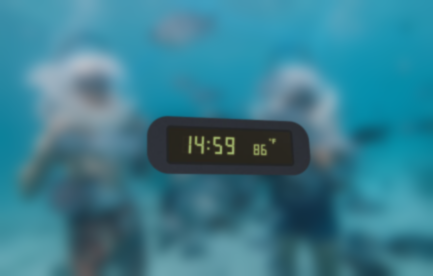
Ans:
h=14 m=59
